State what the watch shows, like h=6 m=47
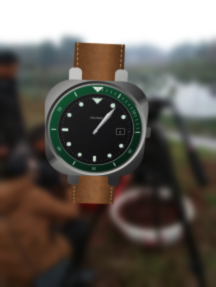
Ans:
h=1 m=6
